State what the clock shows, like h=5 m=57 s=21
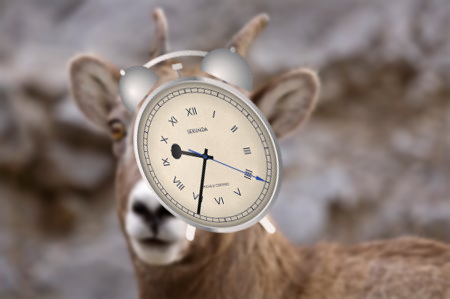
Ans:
h=9 m=34 s=20
